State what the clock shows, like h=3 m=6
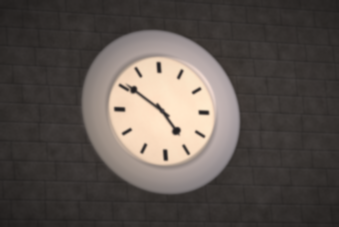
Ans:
h=4 m=51
